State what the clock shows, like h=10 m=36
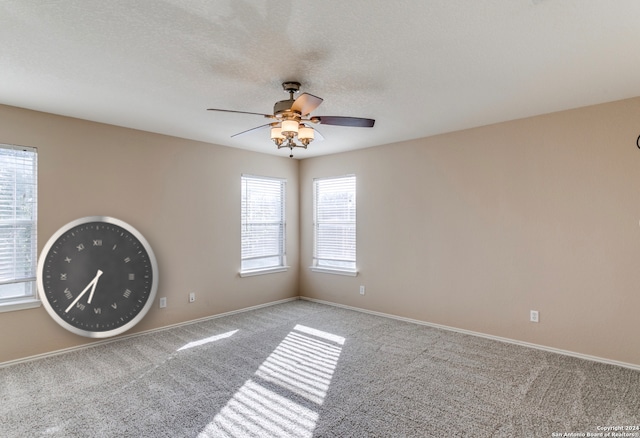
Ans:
h=6 m=37
